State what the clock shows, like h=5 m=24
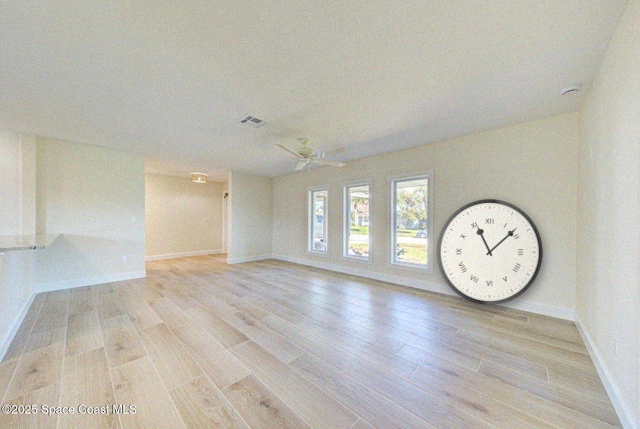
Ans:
h=11 m=8
